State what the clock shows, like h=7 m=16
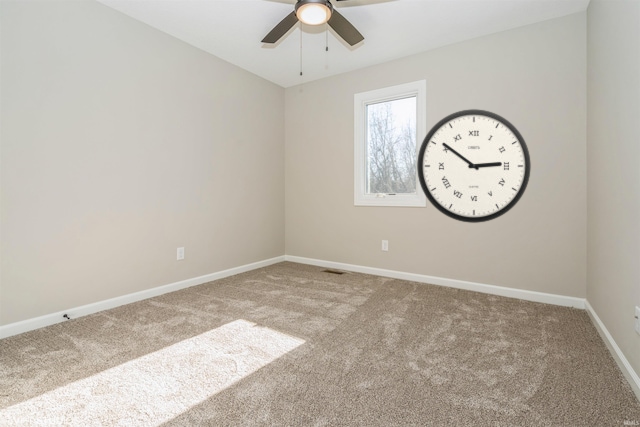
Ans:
h=2 m=51
